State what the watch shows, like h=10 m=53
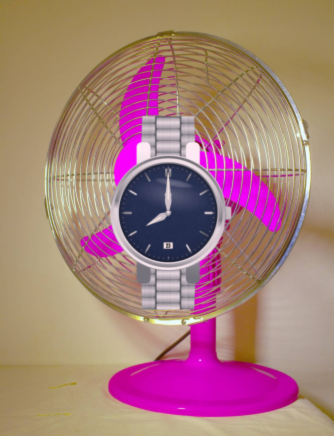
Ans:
h=8 m=0
